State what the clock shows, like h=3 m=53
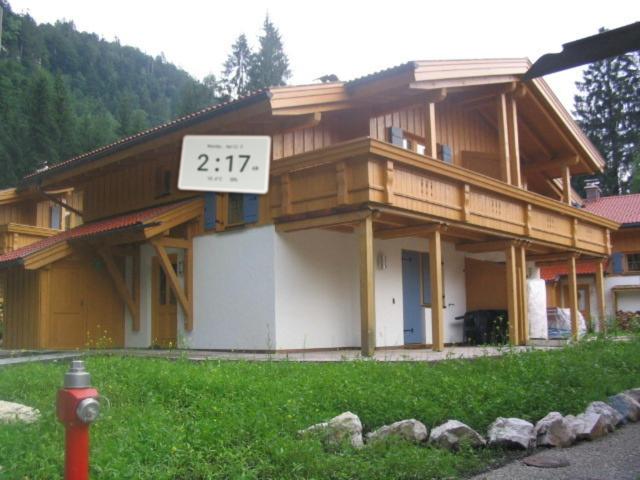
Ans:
h=2 m=17
